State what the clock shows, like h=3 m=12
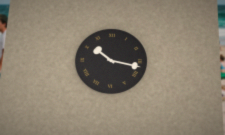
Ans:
h=10 m=17
